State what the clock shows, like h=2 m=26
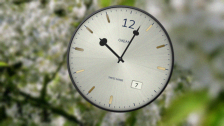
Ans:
h=10 m=3
